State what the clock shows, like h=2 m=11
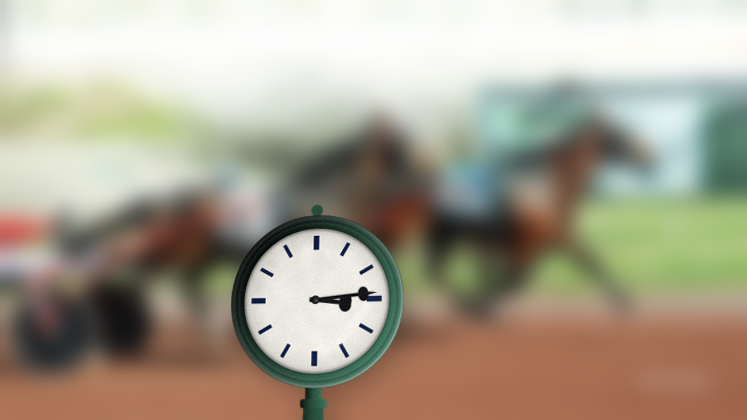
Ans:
h=3 m=14
